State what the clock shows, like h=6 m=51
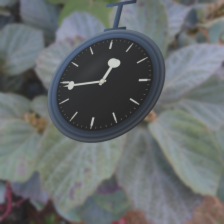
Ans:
h=12 m=44
